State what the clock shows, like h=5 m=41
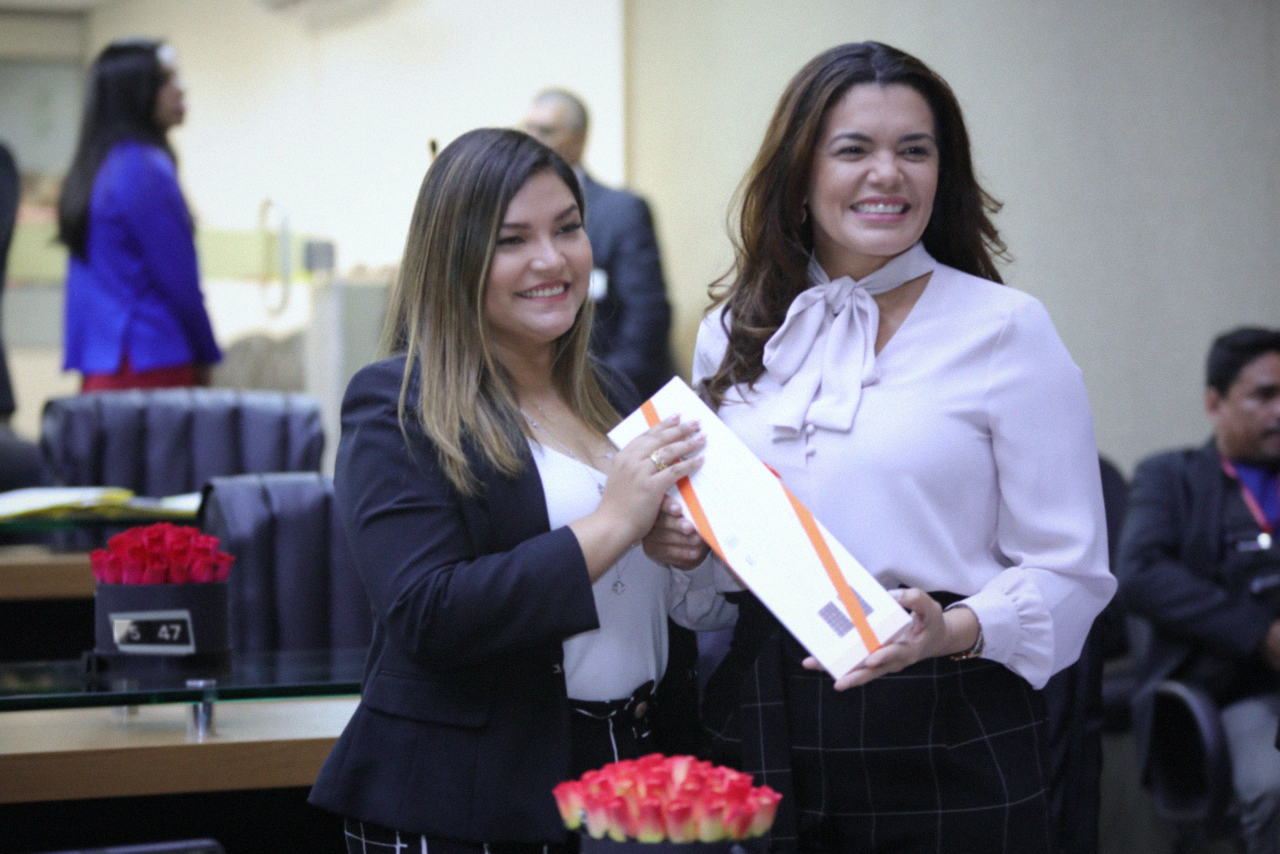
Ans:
h=5 m=47
